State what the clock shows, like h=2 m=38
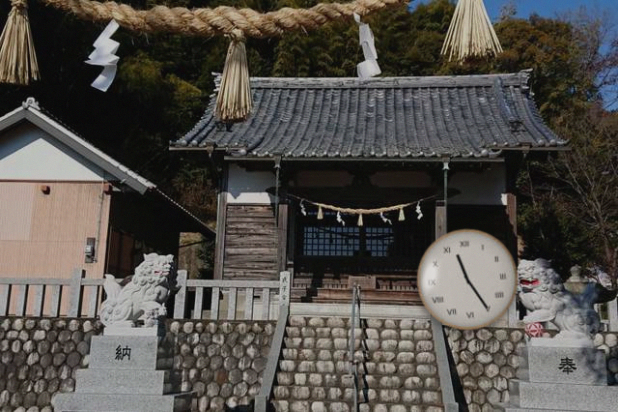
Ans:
h=11 m=25
